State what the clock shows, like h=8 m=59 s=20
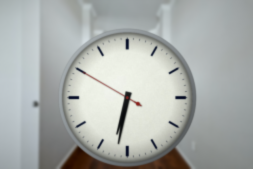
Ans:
h=6 m=31 s=50
